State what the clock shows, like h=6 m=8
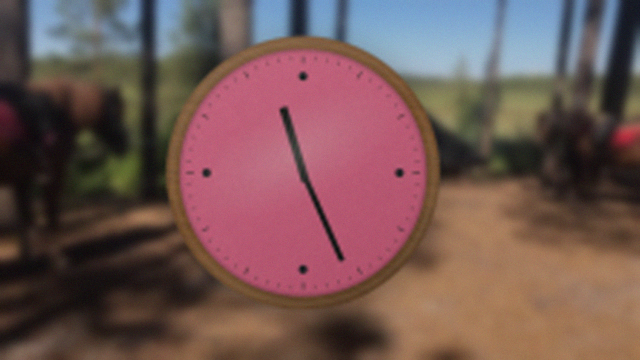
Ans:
h=11 m=26
